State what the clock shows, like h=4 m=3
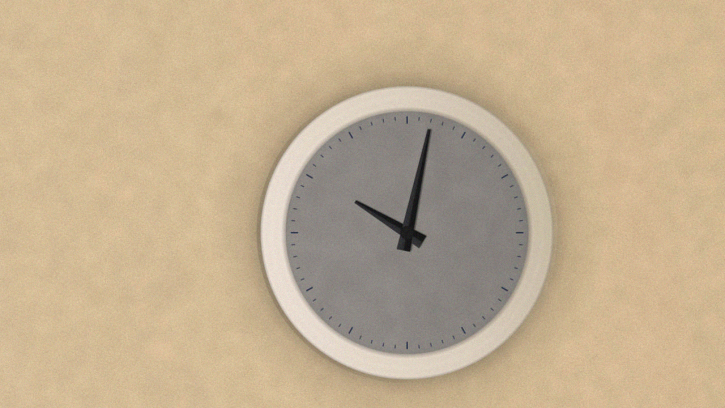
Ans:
h=10 m=2
